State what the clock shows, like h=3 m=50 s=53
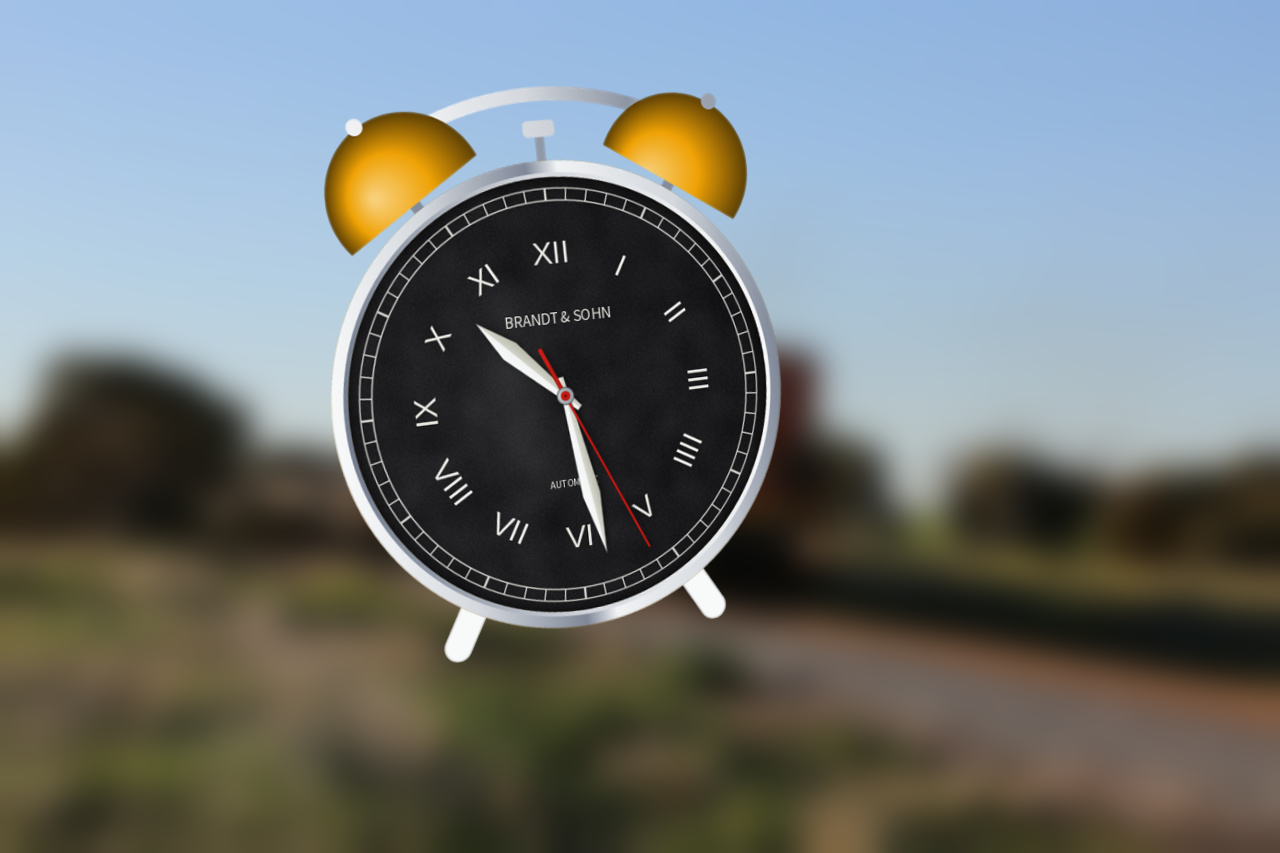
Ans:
h=10 m=28 s=26
